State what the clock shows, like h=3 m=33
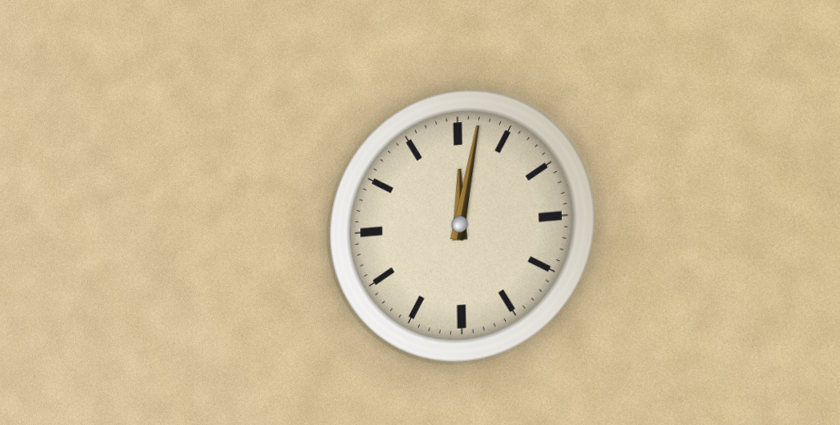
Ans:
h=12 m=2
